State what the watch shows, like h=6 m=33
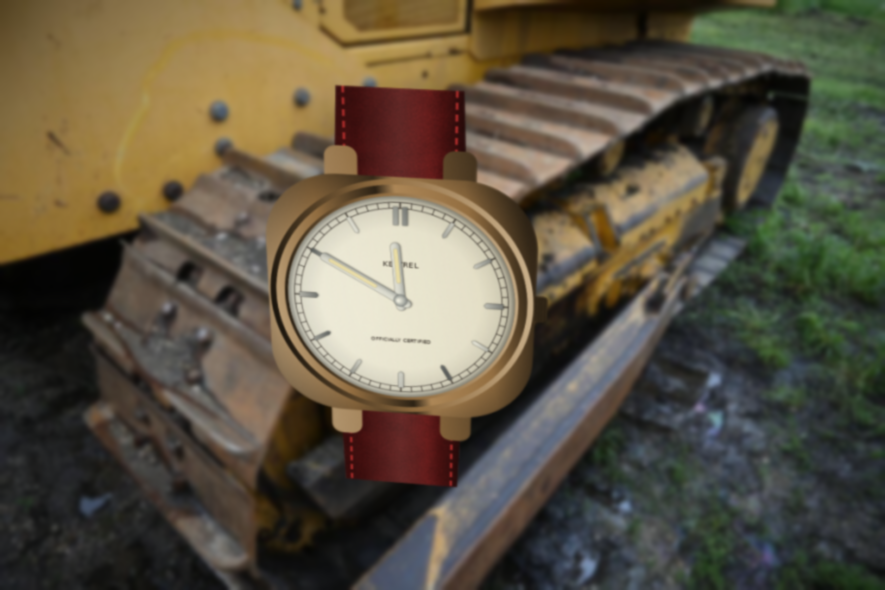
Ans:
h=11 m=50
